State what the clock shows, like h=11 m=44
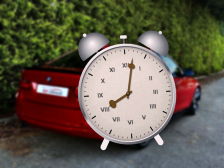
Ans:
h=8 m=2
